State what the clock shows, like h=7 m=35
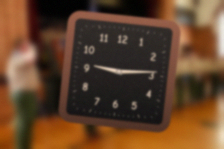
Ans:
h=9 m=14
